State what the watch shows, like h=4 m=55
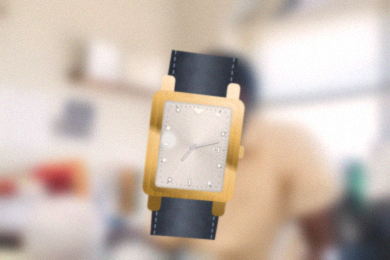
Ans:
h=7 m=12
